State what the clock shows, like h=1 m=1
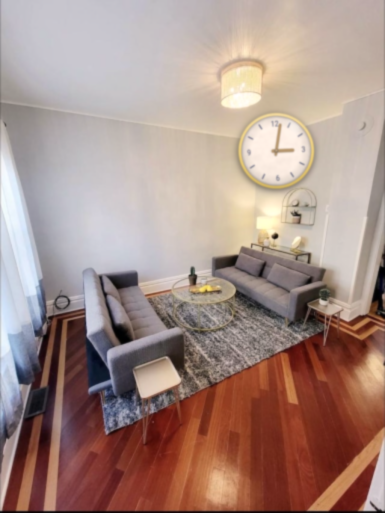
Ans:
h=3 m=2
